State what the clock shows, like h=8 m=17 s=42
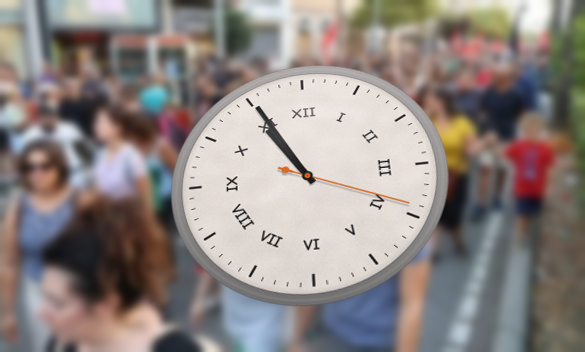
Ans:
h=10 m=55 s=19
